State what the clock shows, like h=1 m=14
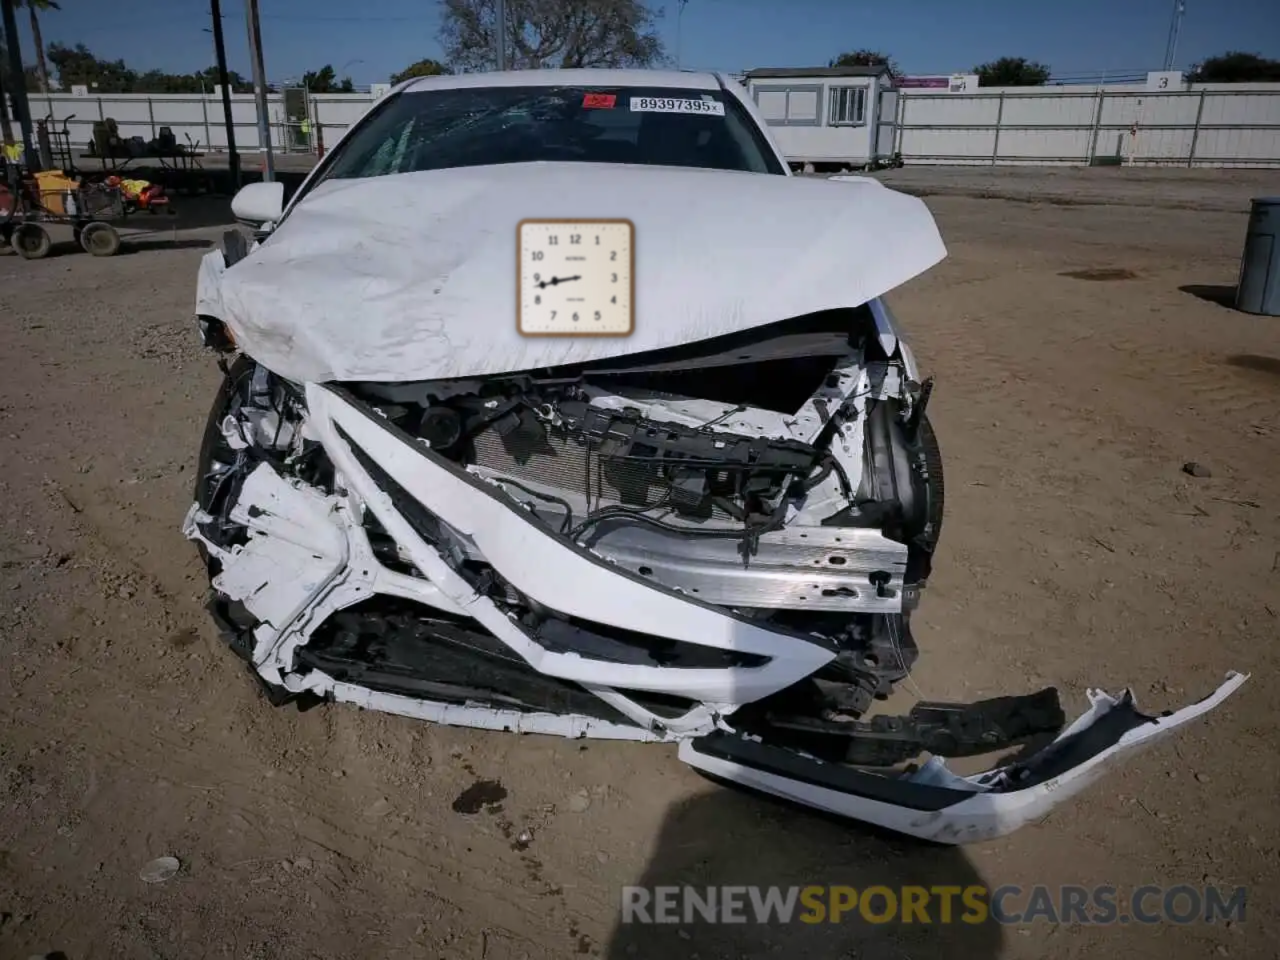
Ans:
h=8 m=43
